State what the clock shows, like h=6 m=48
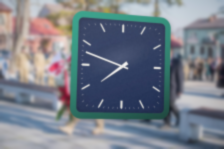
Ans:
h=7 m=48
